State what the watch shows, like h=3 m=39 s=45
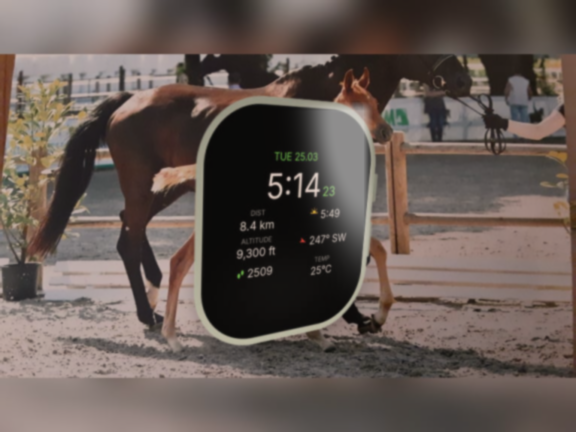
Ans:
h=5 m=14 s=23
